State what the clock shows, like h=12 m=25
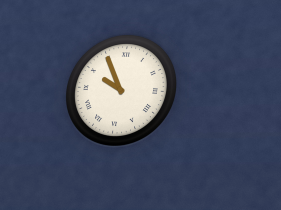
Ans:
h=9 m=55
